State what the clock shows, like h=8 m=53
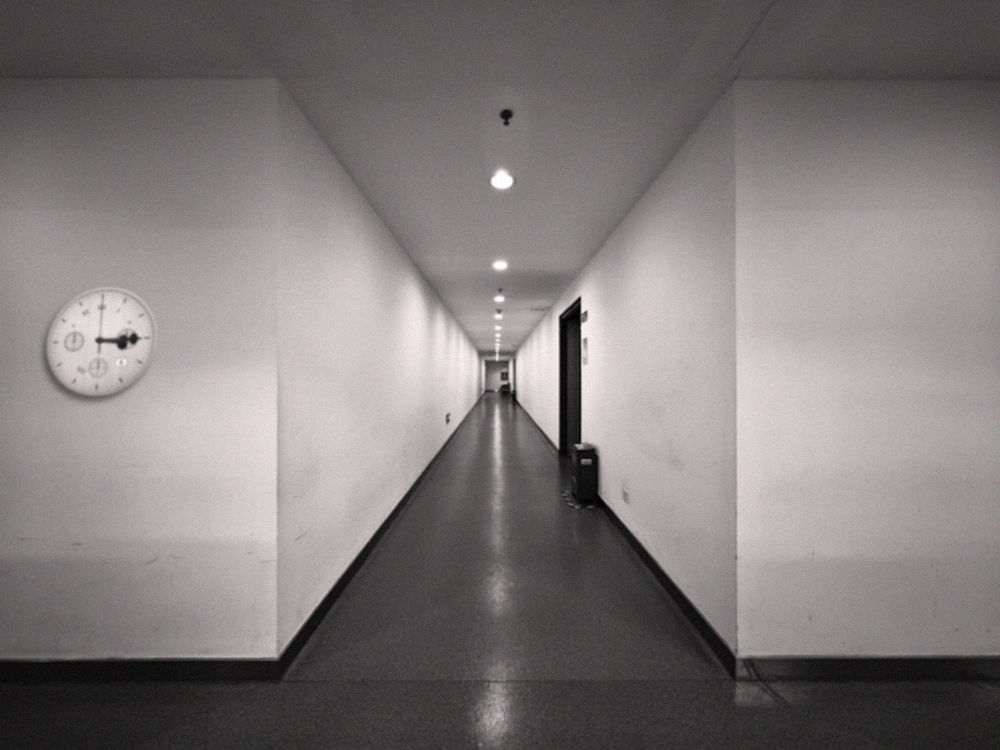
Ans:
h=3 m=15
